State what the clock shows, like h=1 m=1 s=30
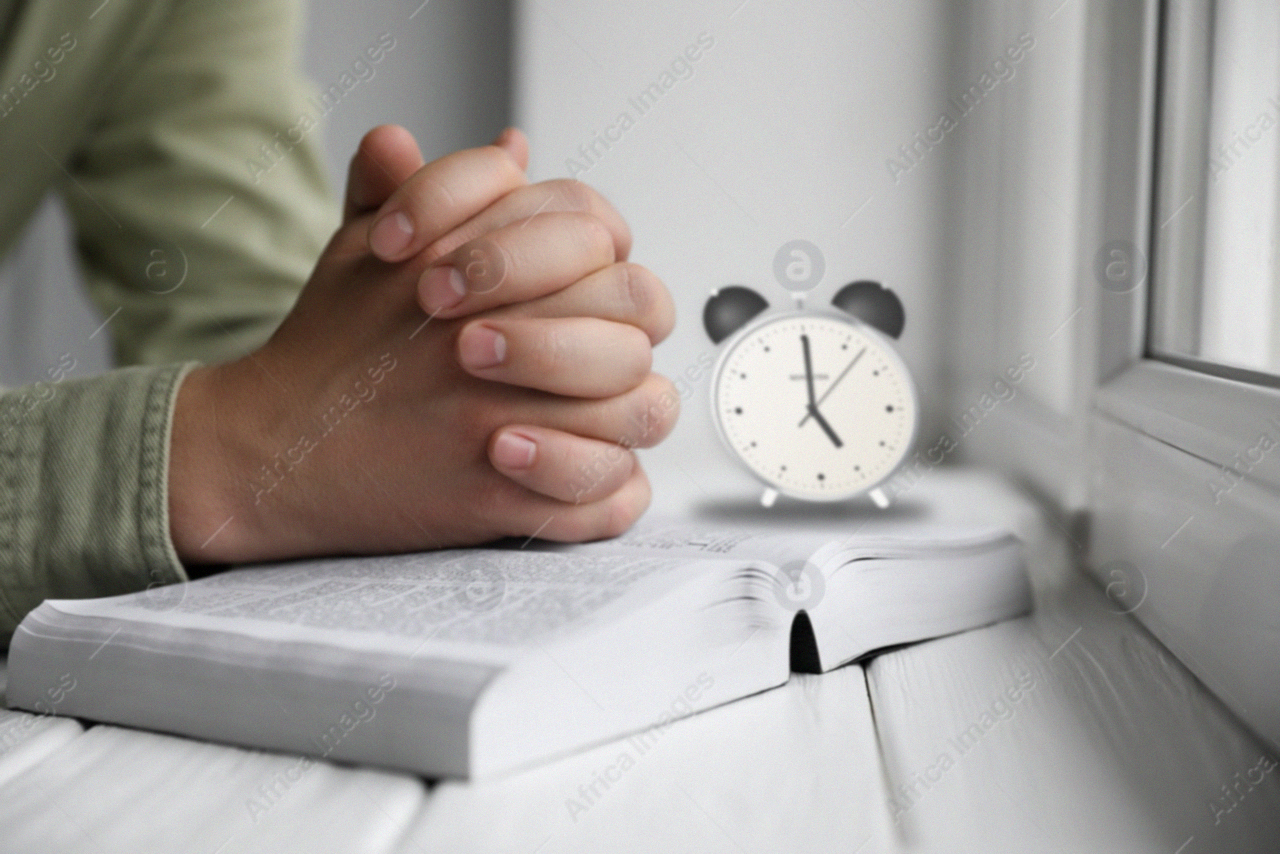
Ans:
h=5 m=0 s=7
